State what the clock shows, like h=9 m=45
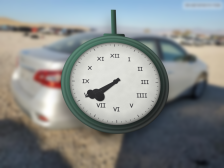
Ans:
h=7 m=40
